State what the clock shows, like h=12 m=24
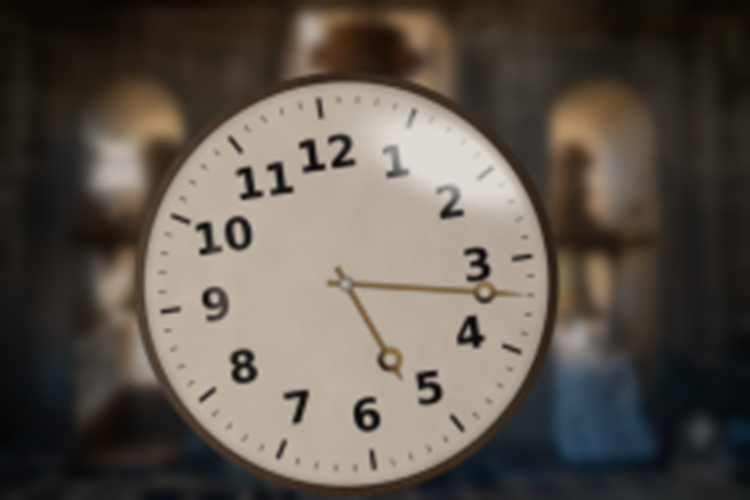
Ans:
h=5 m=17
